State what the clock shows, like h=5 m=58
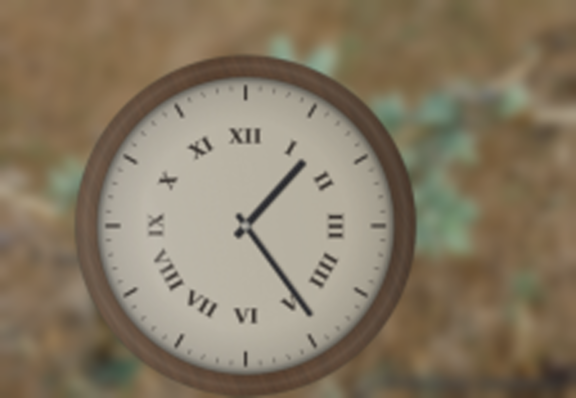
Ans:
h=1 m=24
